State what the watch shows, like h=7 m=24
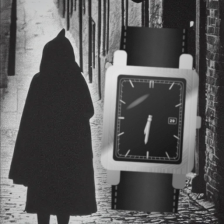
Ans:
h=6 m=31
